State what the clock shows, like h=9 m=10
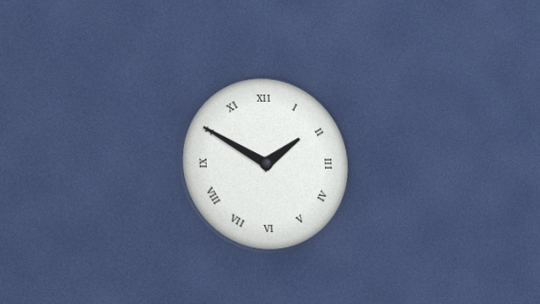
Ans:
h=1 m=50
